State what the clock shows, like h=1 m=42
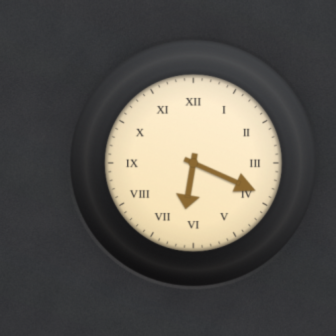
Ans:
h=6 m=19
